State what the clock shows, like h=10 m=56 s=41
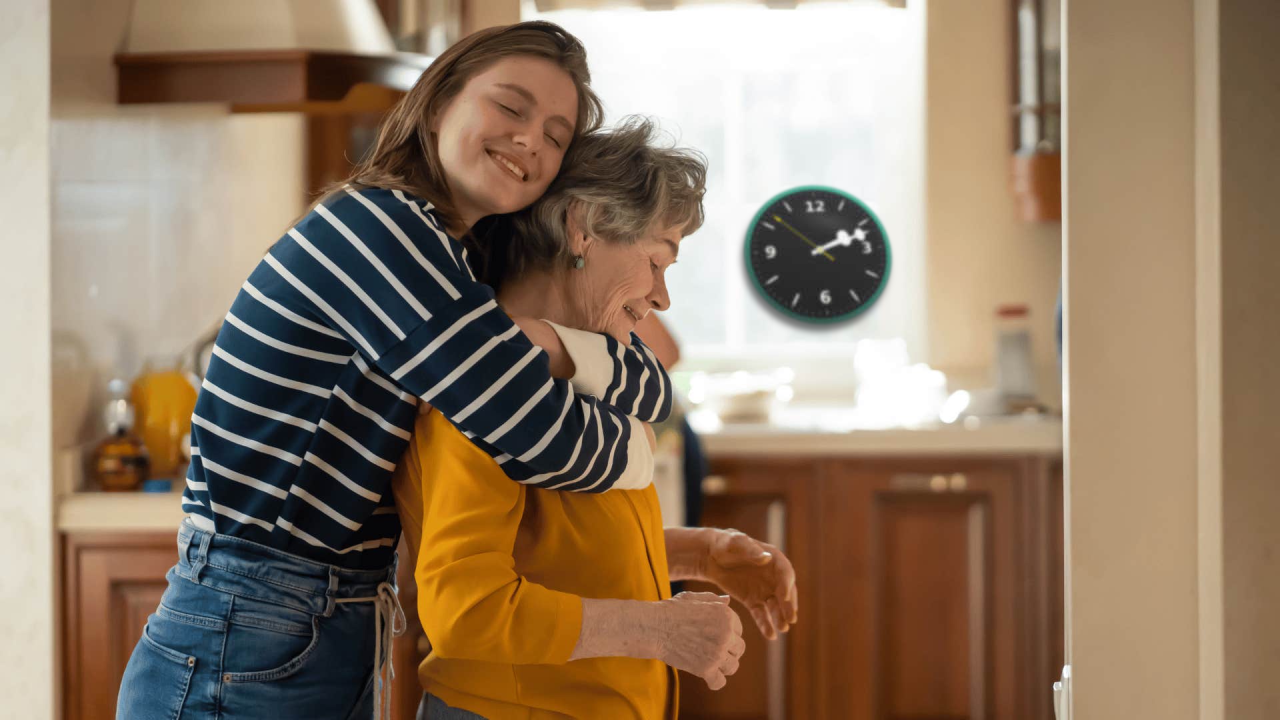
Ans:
h=2 m=11 s=52
